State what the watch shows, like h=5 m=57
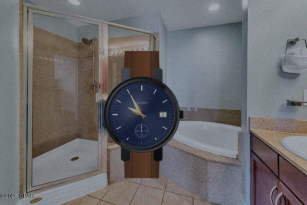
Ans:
h=9 m=55
